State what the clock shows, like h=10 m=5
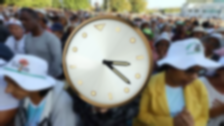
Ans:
h=3 m=23
